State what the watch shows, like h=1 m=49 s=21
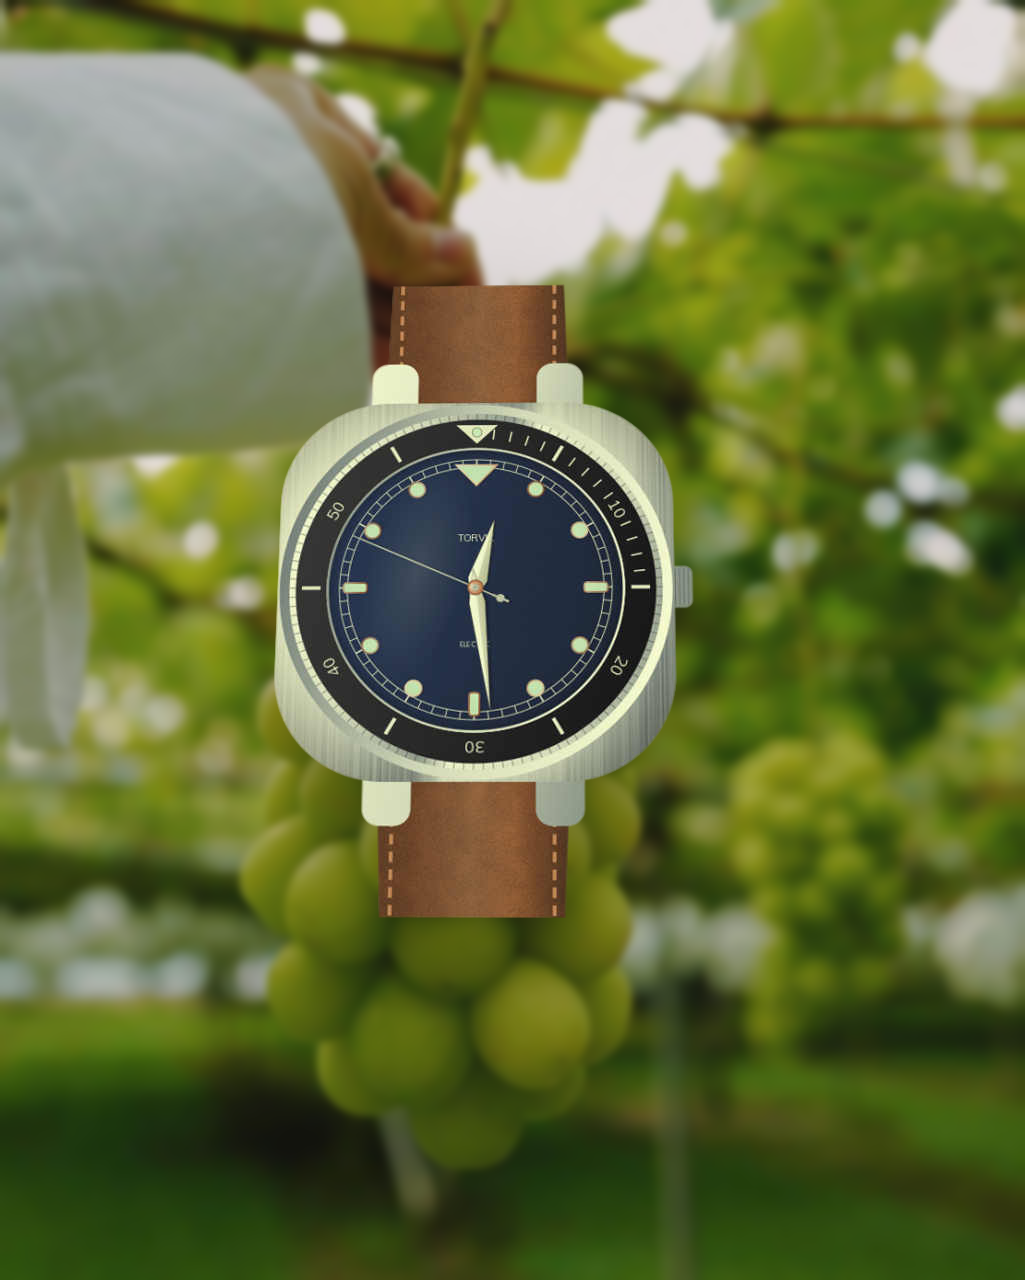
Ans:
h=12 m=28 s=49
